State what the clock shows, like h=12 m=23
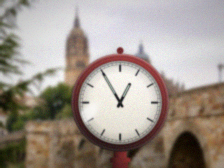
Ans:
h=12 m=55
